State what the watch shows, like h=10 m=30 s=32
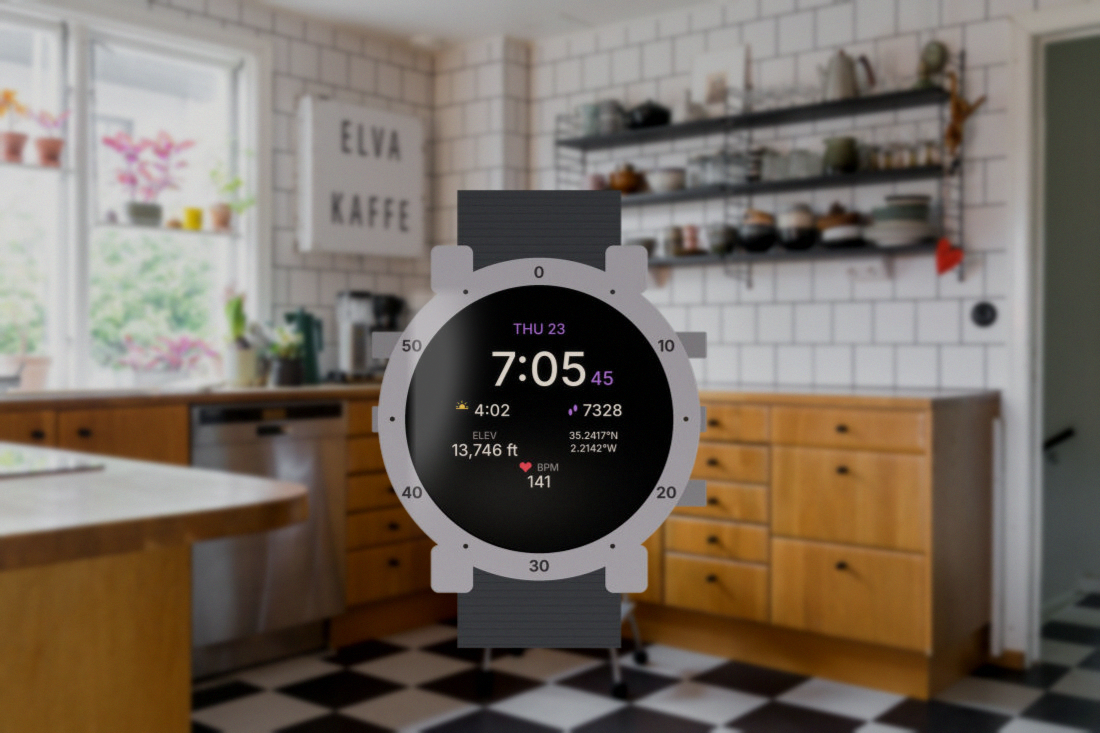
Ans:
h=7 m=5 s=45
